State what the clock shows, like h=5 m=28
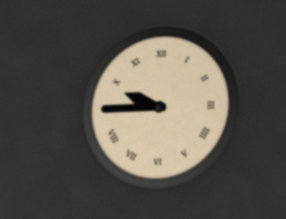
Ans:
h=9 m=45
